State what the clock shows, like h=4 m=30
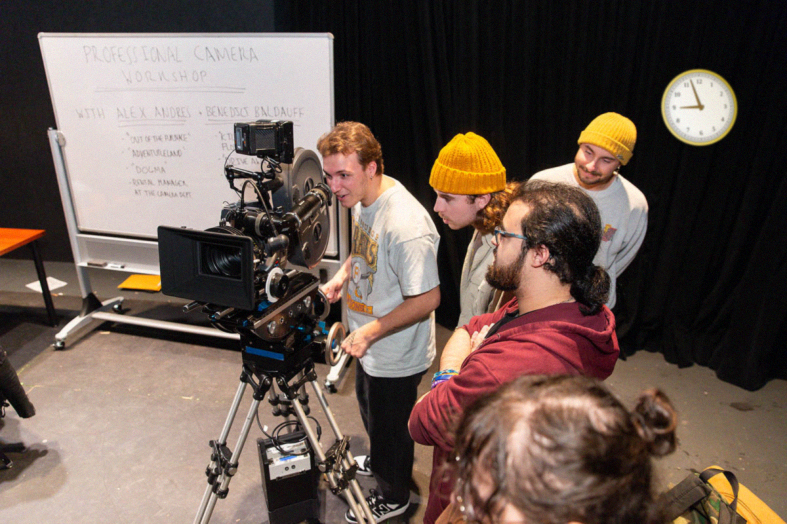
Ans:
h=8 m=57
